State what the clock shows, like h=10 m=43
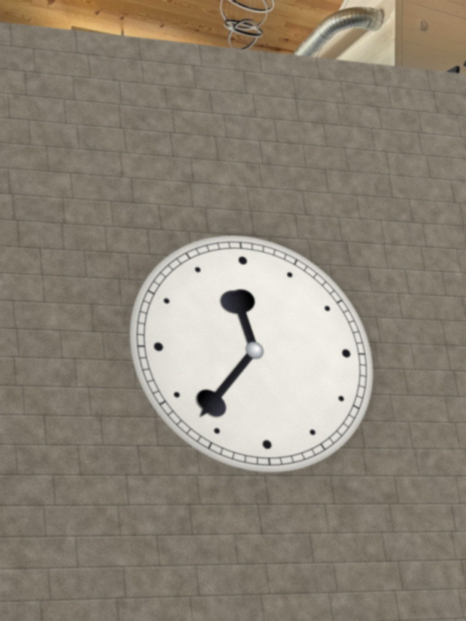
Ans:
h=11 m=37
